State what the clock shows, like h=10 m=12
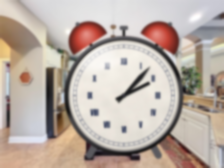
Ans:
h=2 m=7
